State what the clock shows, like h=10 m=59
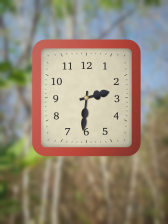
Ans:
h=2 m=31
